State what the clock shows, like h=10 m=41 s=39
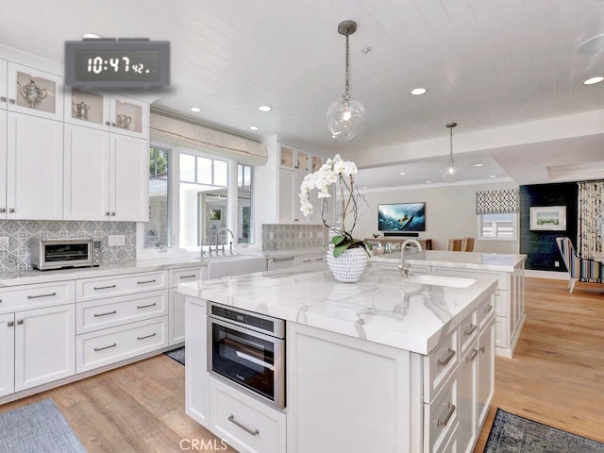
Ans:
h=10 m=47 s=42
